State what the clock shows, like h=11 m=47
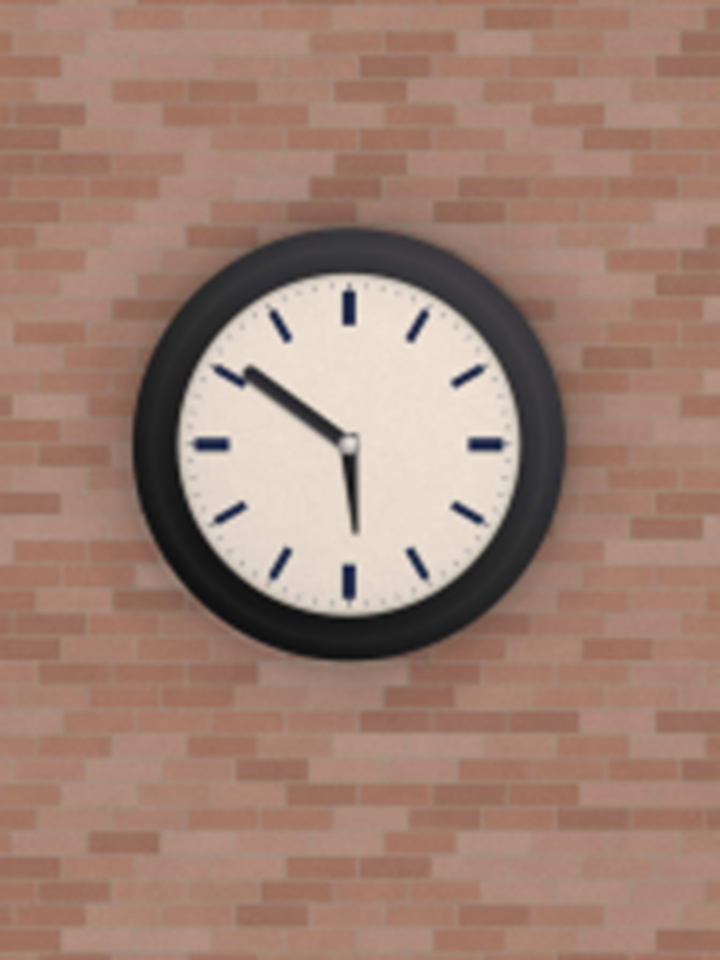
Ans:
h=5 m=51
